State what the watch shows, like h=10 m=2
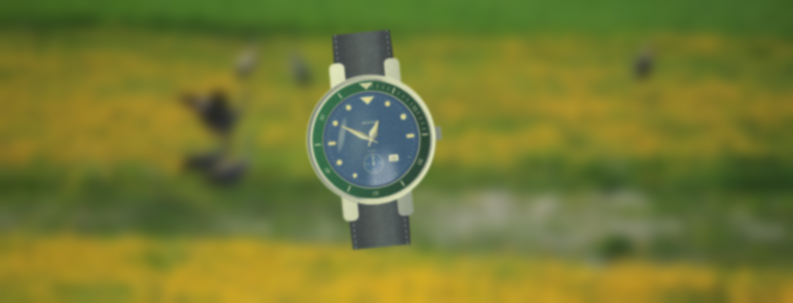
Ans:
h=12 m=50
